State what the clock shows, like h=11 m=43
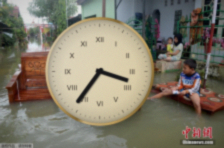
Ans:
h=3 m=36
